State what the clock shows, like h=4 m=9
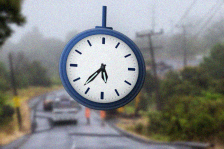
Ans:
h=5 m=37
